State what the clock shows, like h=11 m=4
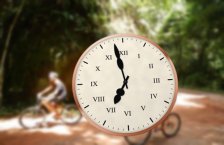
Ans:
h=6 m=58
